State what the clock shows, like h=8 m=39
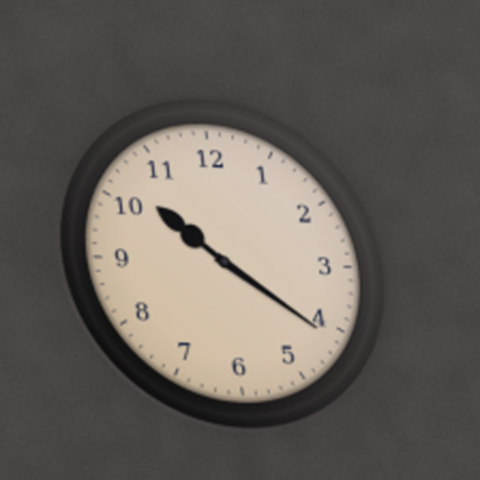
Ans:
h=10 m=21
